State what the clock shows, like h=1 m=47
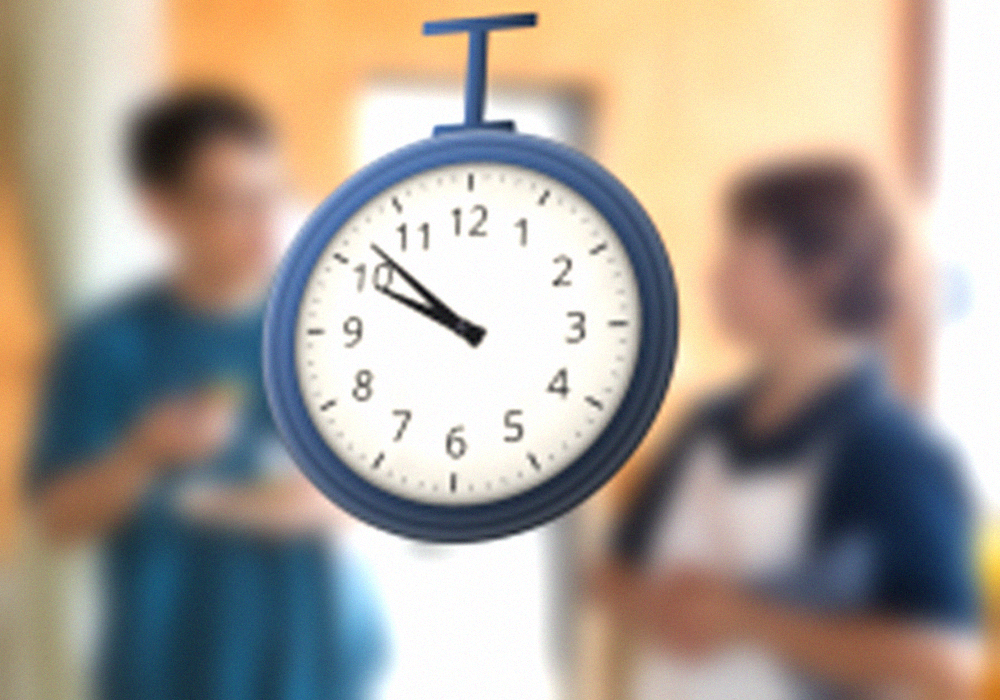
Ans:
h=9 m=52
